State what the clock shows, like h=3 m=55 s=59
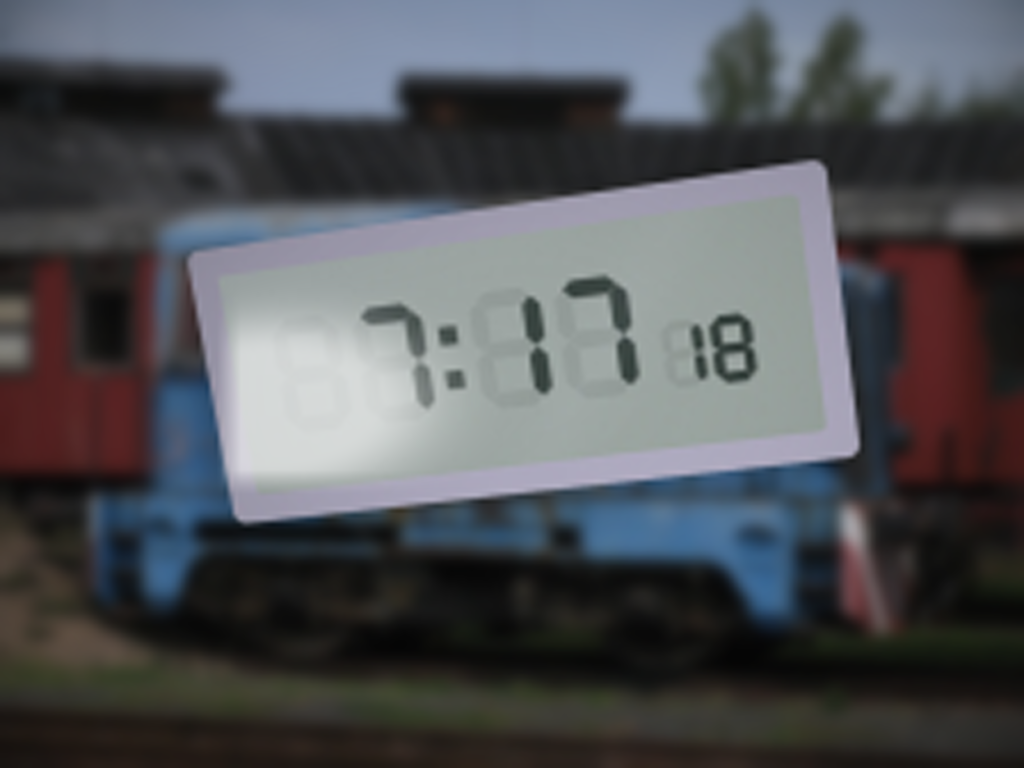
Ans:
h=7 m=17 s=18
